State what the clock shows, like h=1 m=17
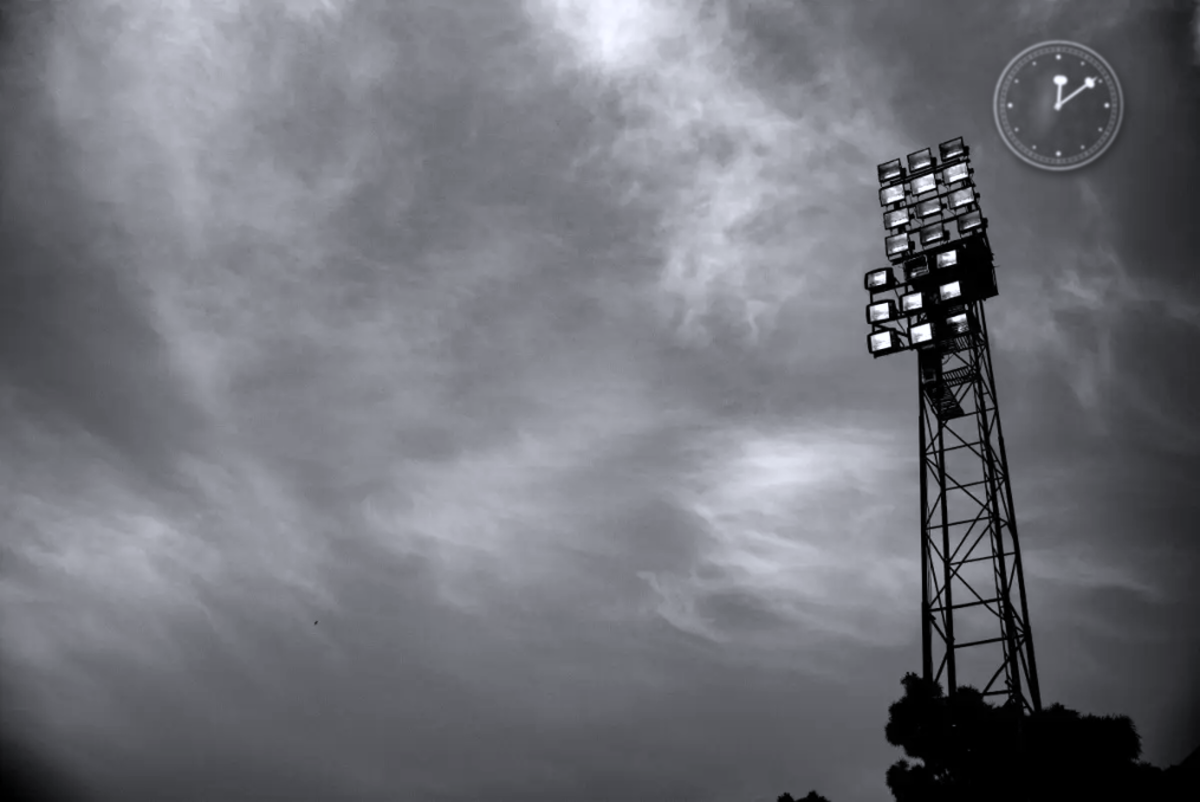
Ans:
h=12 m=9
